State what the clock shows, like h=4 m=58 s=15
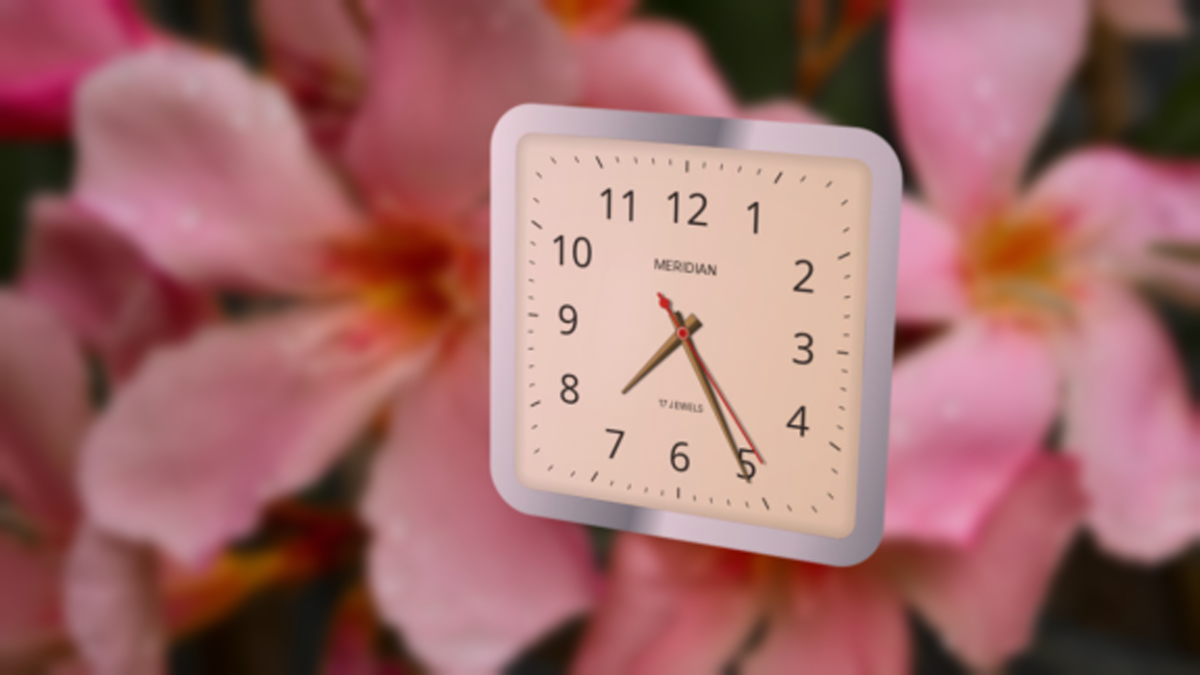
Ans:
h=7 m=25 s=24
